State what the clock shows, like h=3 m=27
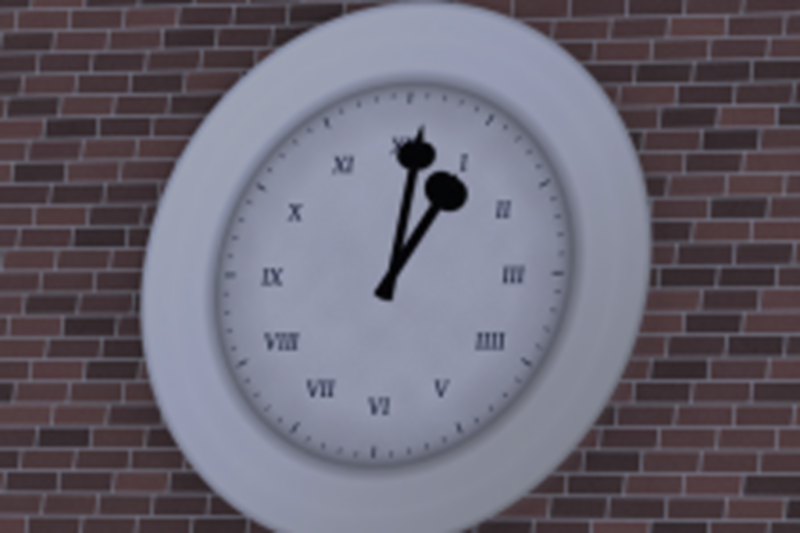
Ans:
h=1 m=1
